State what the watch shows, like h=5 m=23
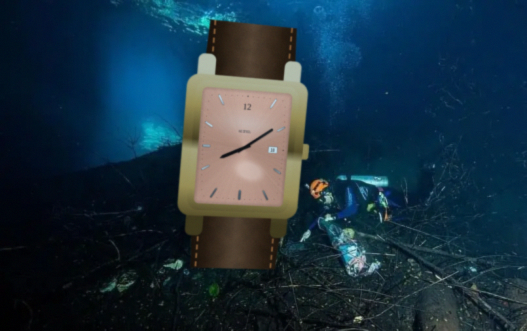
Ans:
h=8 m=9
